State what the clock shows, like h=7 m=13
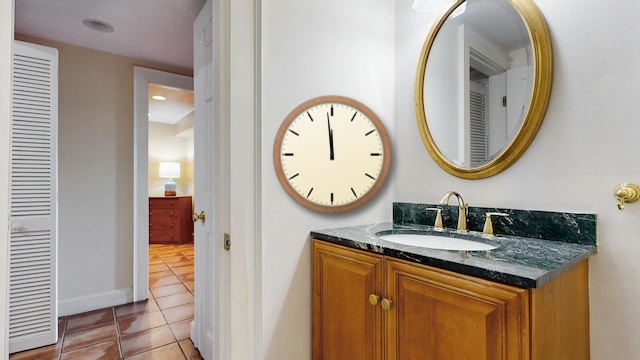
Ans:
h=11 m=59
